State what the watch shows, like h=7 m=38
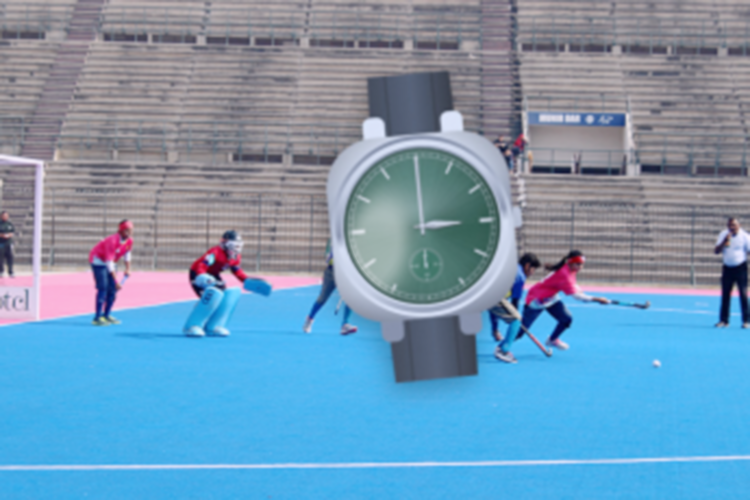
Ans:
h=3 m=0
